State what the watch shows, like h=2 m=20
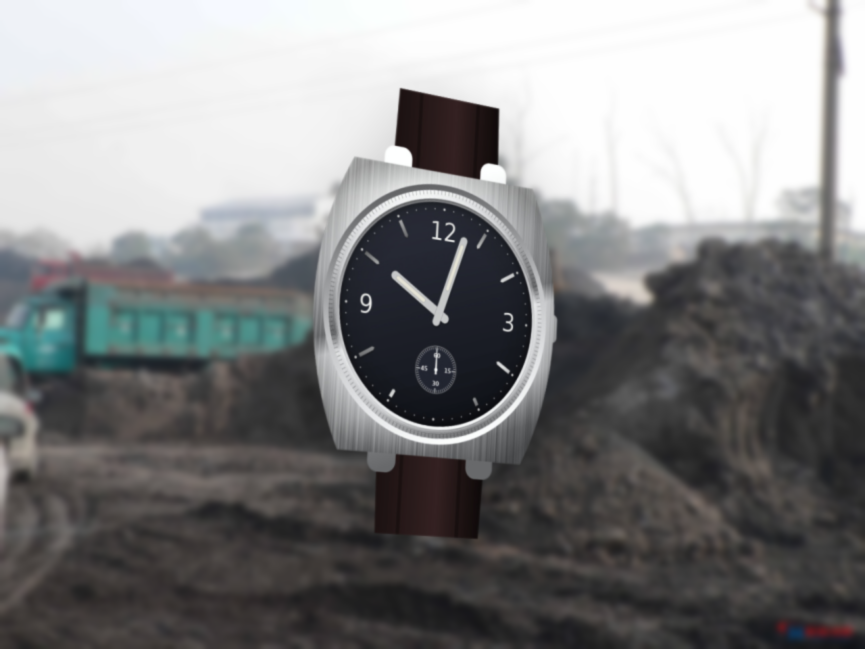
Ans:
h=10 m=3
